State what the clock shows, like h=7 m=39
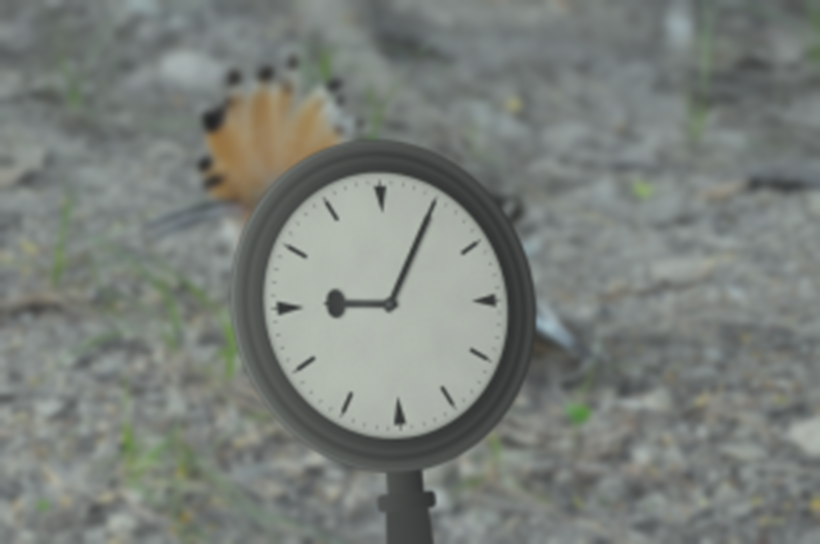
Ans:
h=9 m=5
